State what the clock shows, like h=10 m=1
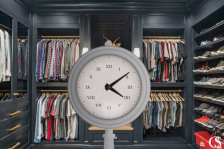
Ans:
h=4 m=9
